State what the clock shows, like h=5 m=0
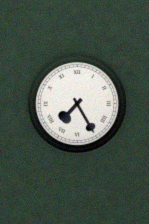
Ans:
h=7 m=25
